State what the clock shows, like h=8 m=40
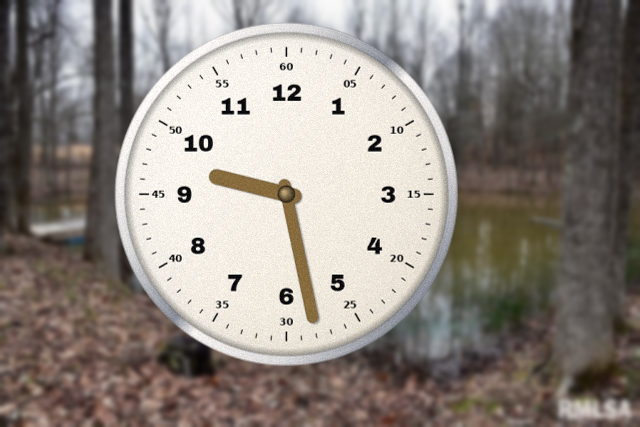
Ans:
h=9 m=28
